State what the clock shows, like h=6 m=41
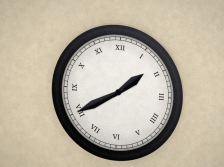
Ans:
h=1 m=40
